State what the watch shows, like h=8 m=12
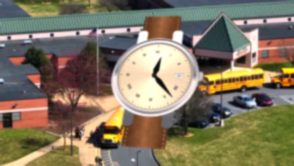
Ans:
h=12 m=23
